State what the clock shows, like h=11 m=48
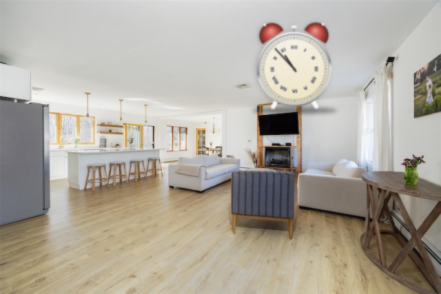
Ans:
h=10 m=53
